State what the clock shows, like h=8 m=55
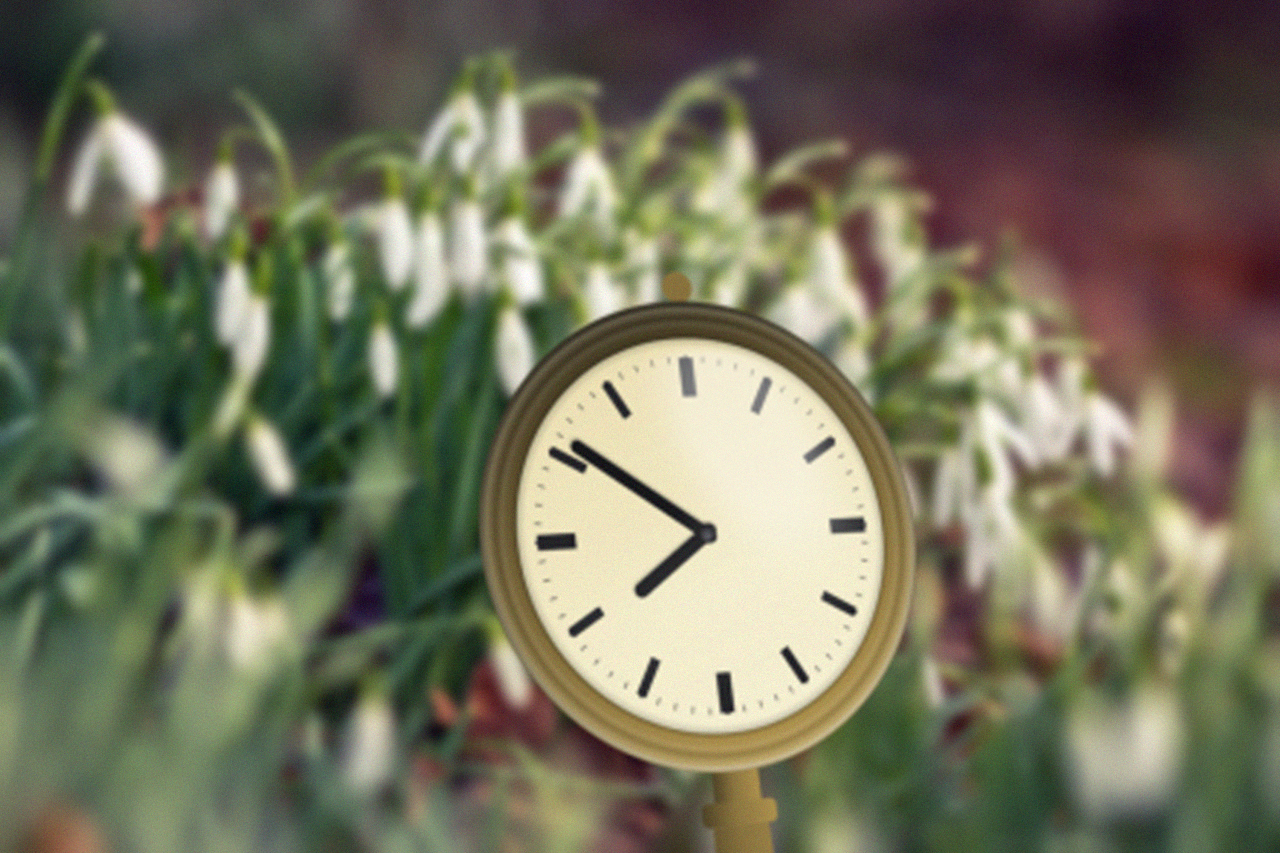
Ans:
h=7 m=51
